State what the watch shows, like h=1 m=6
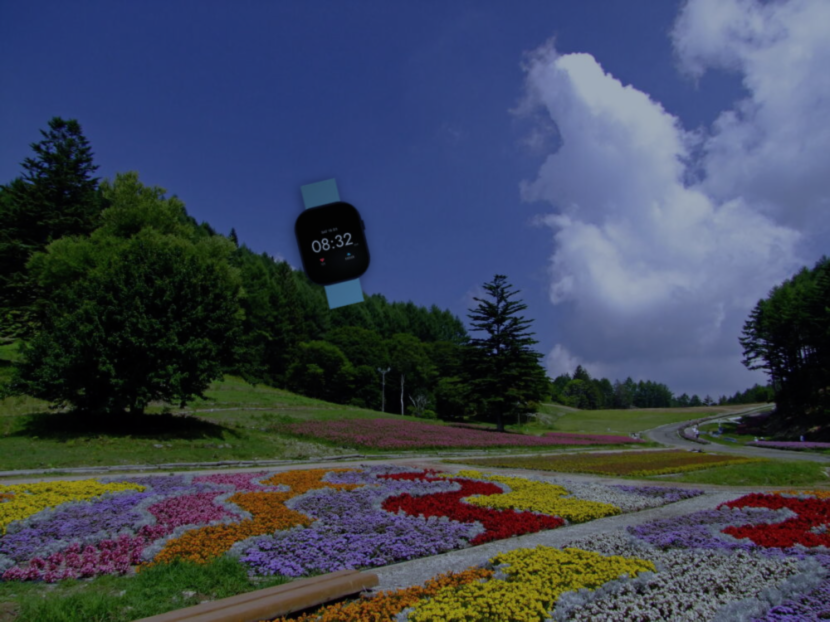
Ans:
h=8 m=32
